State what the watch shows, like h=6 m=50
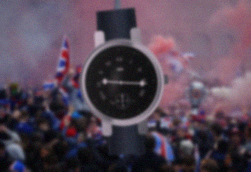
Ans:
h=9 m=16
